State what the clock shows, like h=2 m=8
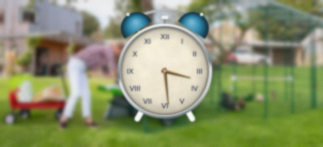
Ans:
h=3 m=29
